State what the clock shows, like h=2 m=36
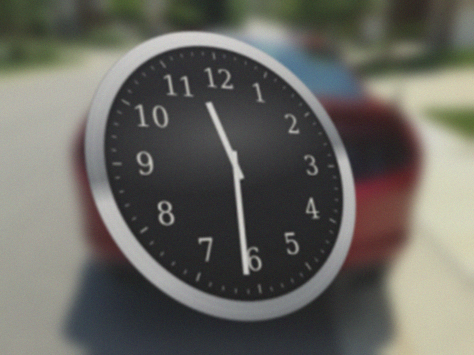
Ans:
h=11 m=31
